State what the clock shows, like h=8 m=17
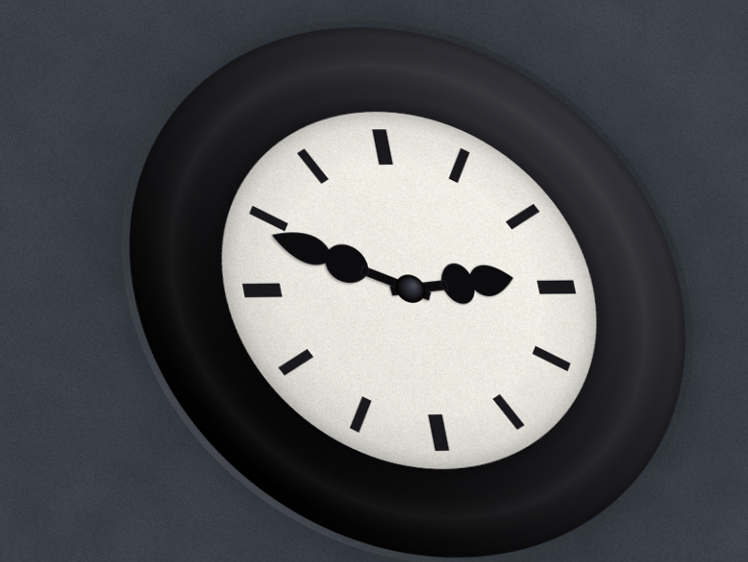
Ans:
h=2 m=49
